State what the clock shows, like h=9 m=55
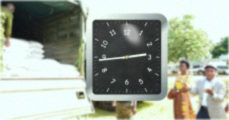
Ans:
h=2 m=44
